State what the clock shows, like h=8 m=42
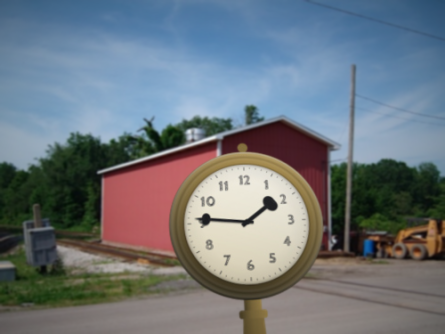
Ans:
h=1 m=46
